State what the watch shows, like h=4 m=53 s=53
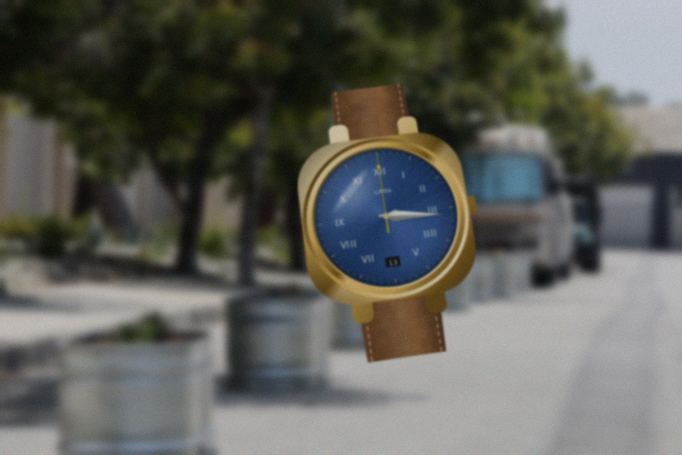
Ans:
h=3 m=16 s=0
